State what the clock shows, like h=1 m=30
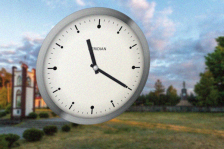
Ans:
h=11 m=20
